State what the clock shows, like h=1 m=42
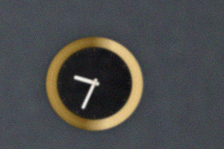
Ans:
h=9 m=34
